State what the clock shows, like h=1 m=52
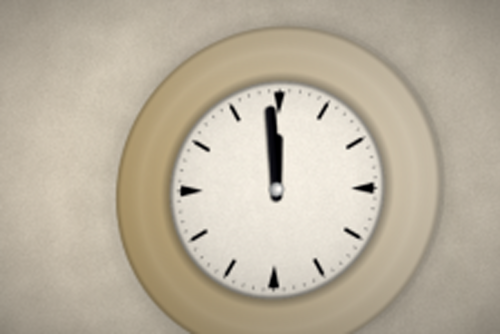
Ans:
h=11 m=59
